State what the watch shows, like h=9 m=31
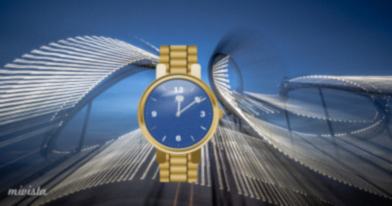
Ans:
h=12 m=9
